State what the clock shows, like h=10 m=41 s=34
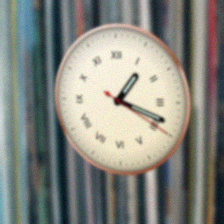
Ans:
h=1 m=18 s=20
